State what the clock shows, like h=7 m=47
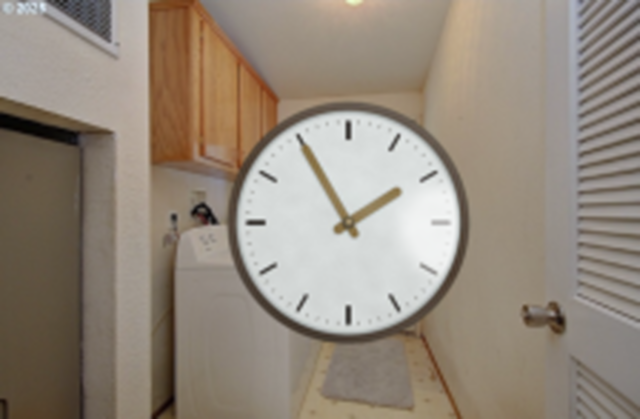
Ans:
h=1 m=55
